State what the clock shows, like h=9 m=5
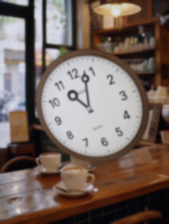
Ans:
h=11 m=3
